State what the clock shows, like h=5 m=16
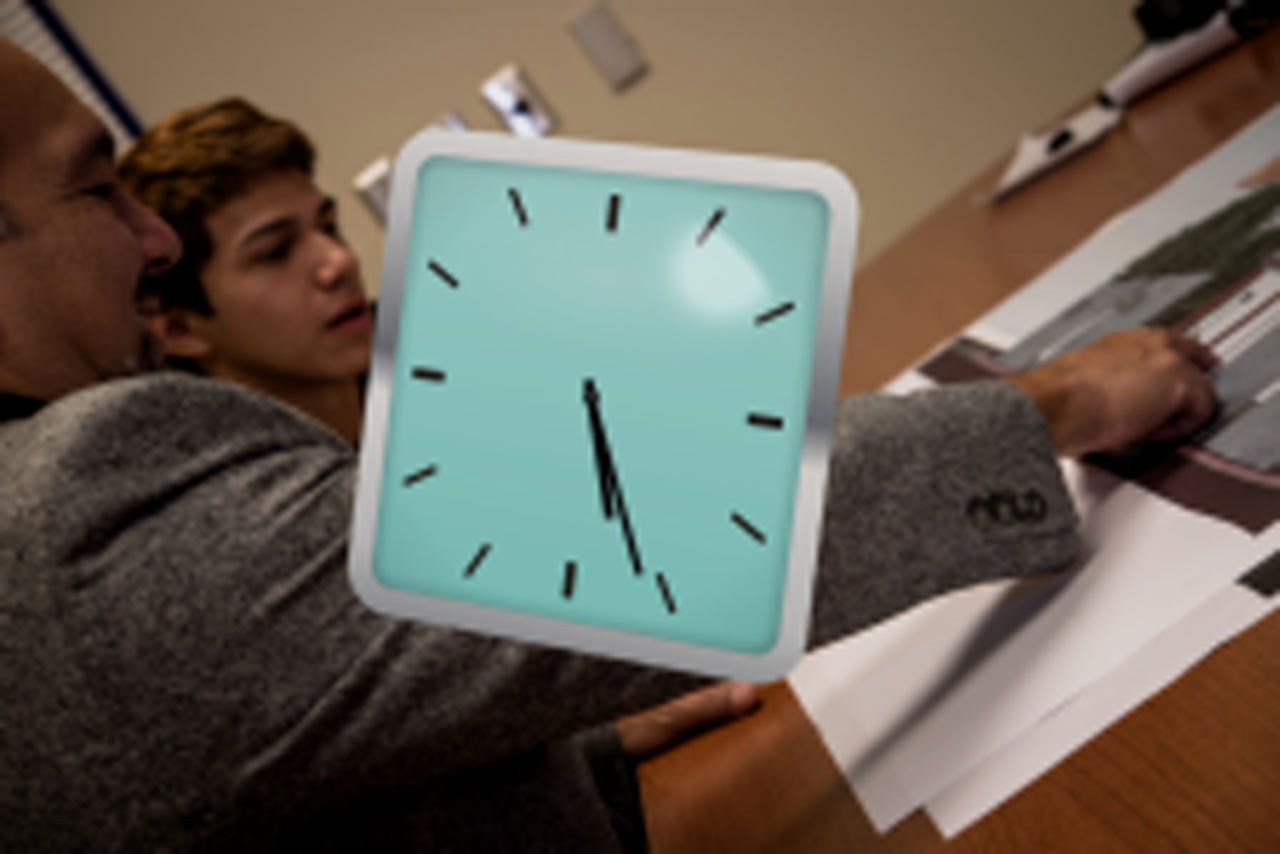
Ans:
h=5 m=26
